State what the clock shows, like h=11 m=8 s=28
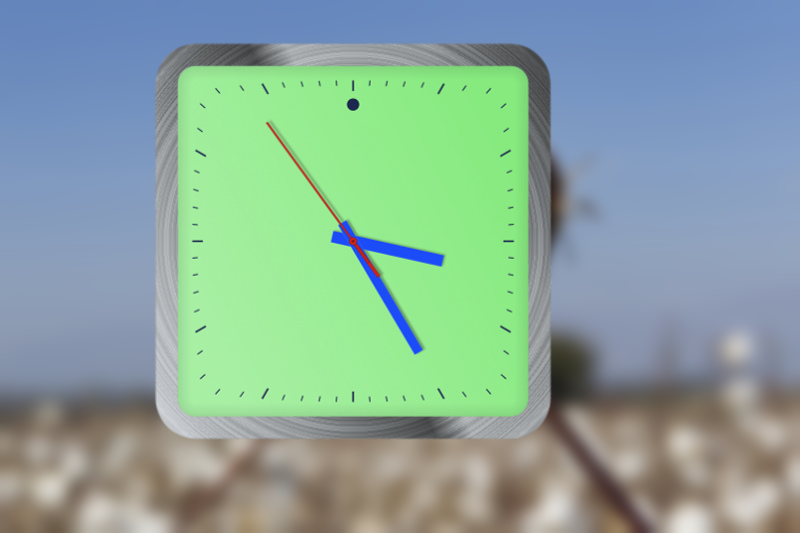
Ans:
h=3 m=24 s=54
